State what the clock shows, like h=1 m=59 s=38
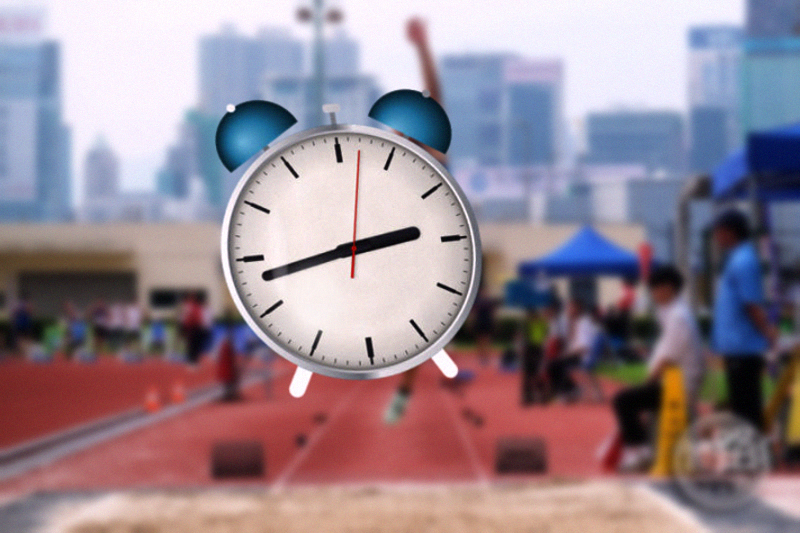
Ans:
h=2 m=43 s=2
